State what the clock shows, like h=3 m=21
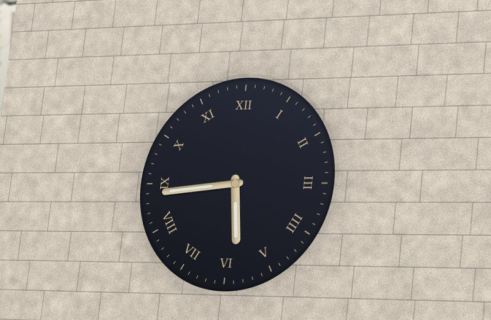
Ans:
h=5 m=44
